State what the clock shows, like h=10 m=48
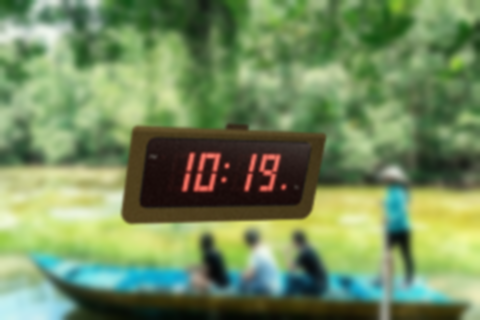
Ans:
h=10 m=19
